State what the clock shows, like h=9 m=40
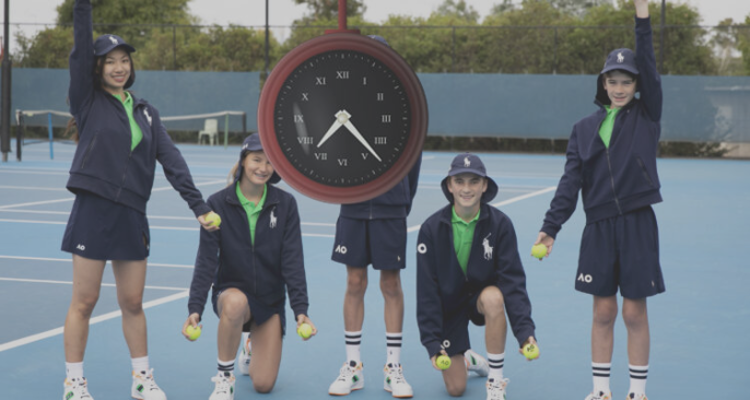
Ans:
h=7 m=23
